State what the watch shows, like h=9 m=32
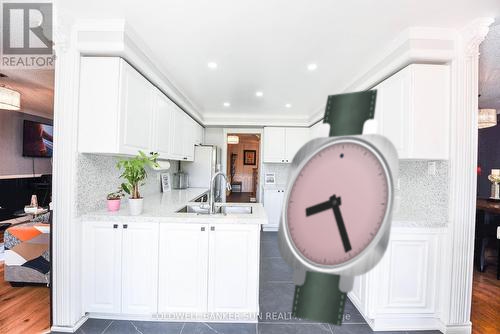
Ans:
h=8 m=25
